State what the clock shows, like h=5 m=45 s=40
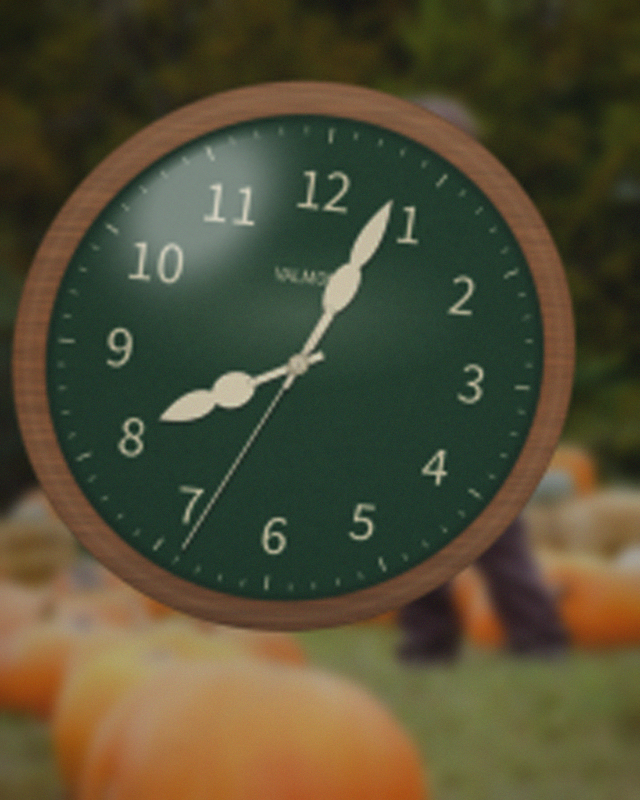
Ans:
h=8 m=3 s=34
